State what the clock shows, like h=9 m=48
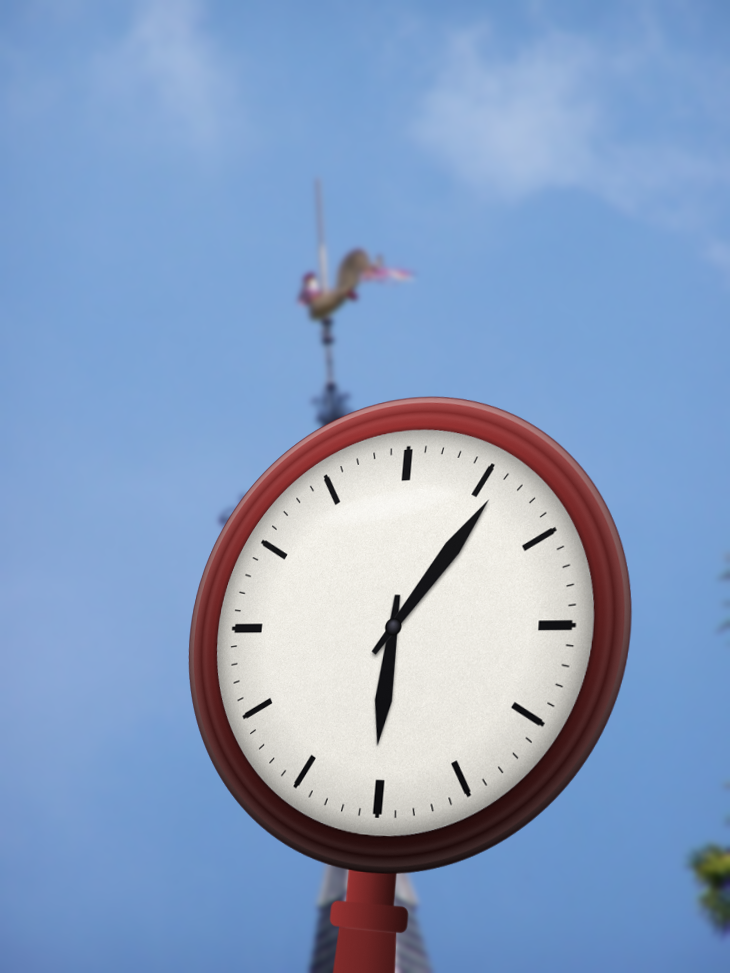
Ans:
h=6 m=6
